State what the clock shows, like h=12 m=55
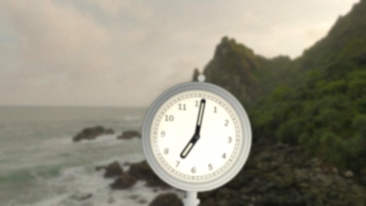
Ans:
h=7 m=1
